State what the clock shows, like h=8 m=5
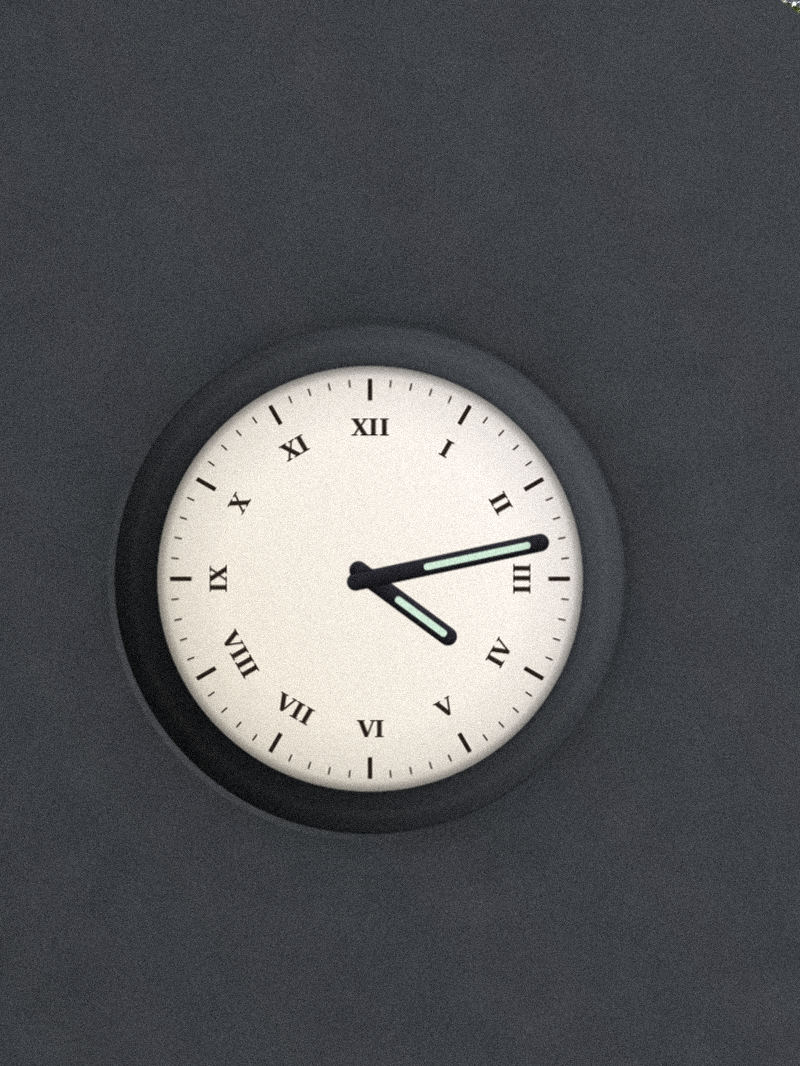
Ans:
h=4 m=13
